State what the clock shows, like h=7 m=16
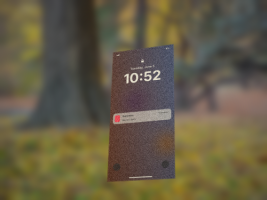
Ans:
h=10 m=52
